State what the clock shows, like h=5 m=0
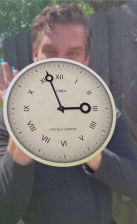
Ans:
h=2 m=57
